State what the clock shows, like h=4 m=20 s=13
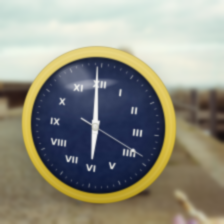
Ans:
h=5 m=59 s=19
